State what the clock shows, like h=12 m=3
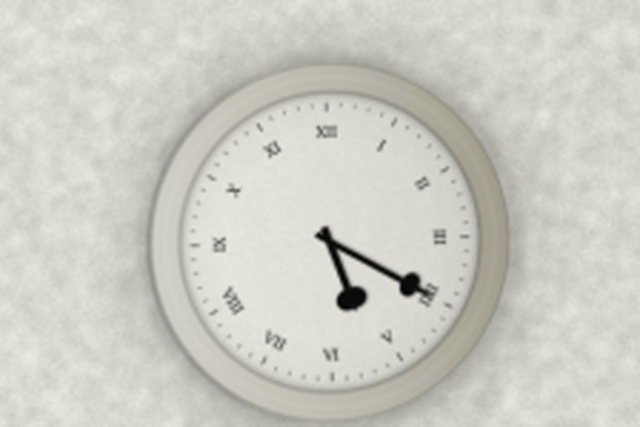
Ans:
h=5 m=20
